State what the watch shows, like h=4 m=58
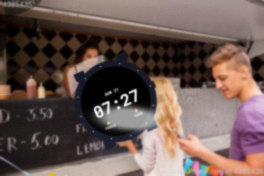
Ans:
h=7 m=27
